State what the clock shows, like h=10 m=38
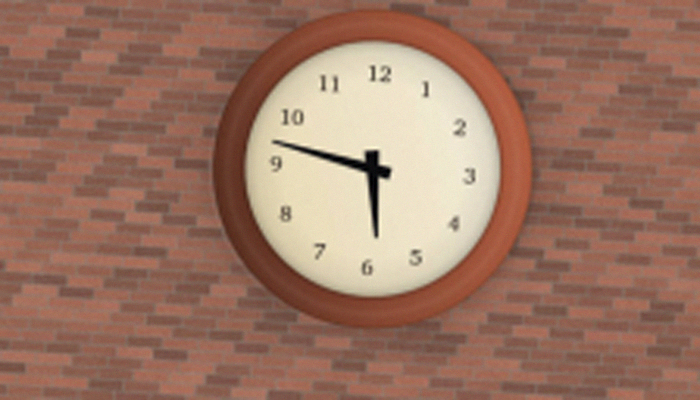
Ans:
h=5 m=47
